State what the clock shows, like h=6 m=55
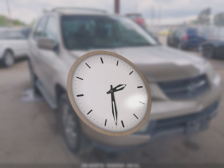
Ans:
h=2 m=32
